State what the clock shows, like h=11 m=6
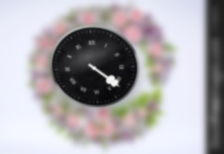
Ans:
h=4 m=22
